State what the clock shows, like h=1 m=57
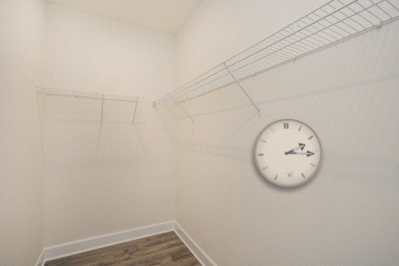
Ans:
h=2 m=16
